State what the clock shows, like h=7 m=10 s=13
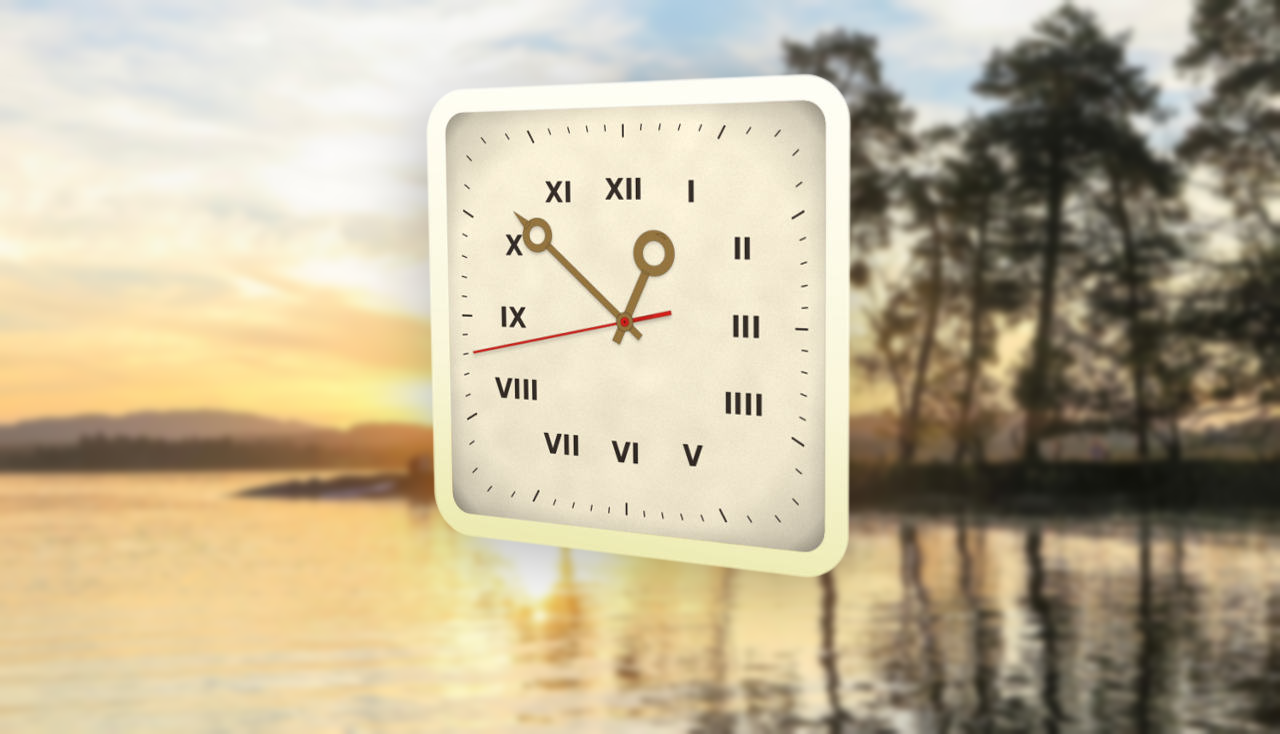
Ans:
h=12 m=51 s=43
